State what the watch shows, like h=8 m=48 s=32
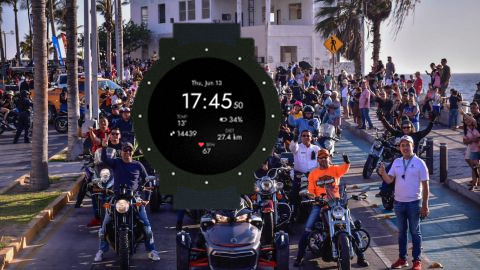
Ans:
h=17 m=45 s=50
